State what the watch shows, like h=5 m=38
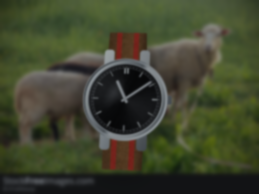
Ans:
h=11 m=9
